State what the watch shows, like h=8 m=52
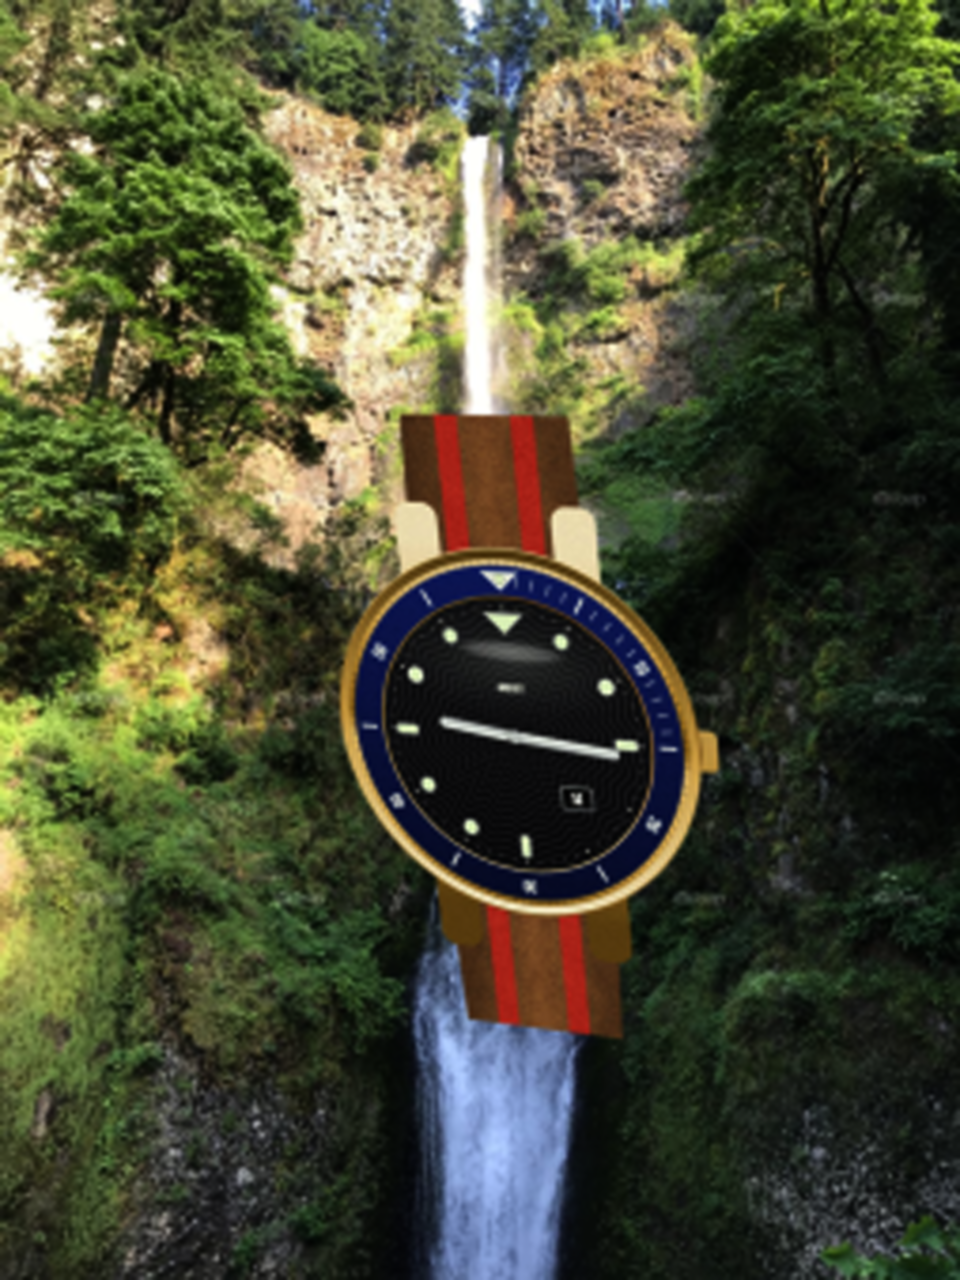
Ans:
h=9 m=16
